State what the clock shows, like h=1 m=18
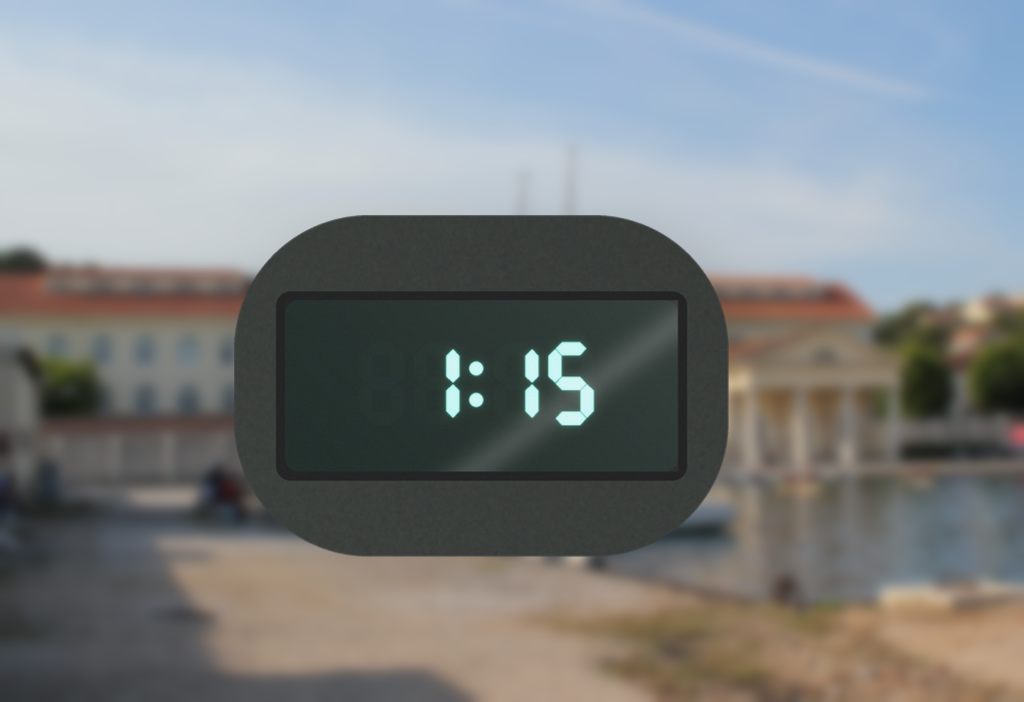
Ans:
h=1 m=15
